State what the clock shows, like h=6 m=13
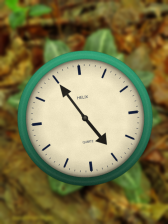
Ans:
h=4 m=55
